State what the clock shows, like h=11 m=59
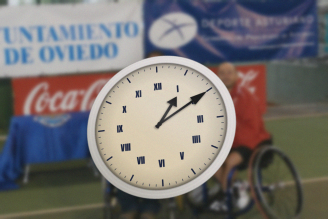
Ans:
h=1 m=10
